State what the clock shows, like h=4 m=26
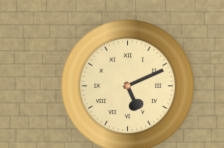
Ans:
h=5 m=11
